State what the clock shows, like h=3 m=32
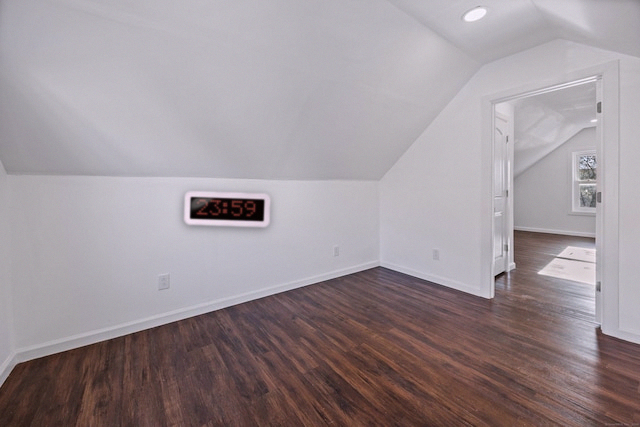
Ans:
h=23 m=59
